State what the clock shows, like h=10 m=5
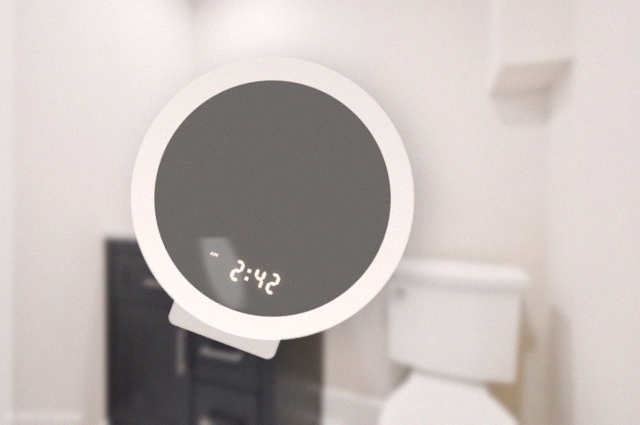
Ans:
h=2 m=42
